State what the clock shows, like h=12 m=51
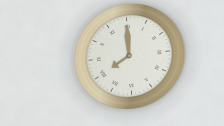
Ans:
h=8 m=0
